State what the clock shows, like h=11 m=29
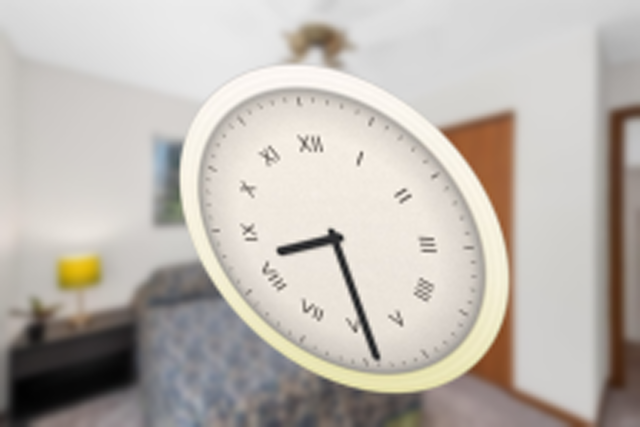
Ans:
h=8 m=29
